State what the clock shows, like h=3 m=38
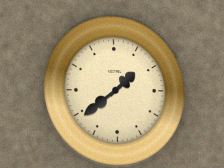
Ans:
h=1 m=39
